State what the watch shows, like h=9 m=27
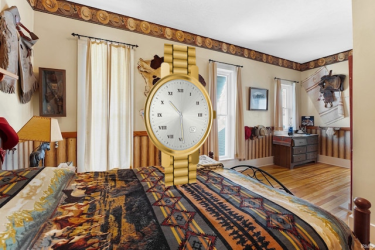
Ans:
h=10 m=29
